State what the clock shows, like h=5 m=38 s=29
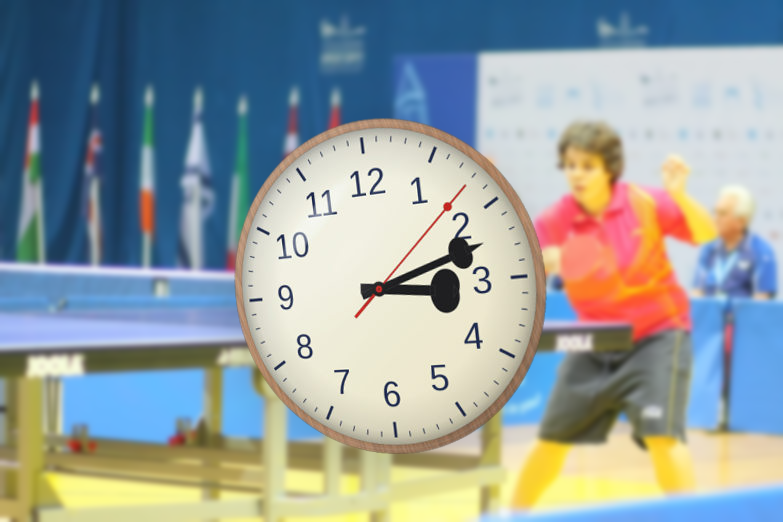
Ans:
h=3 m=12 s=8
